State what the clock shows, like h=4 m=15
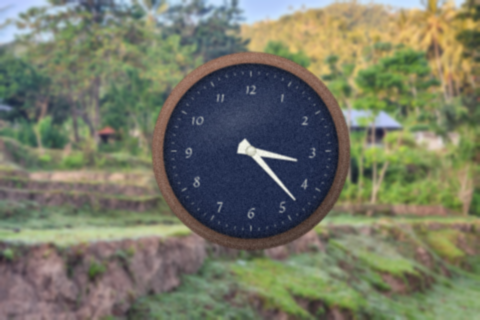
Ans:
h=3 m=23
